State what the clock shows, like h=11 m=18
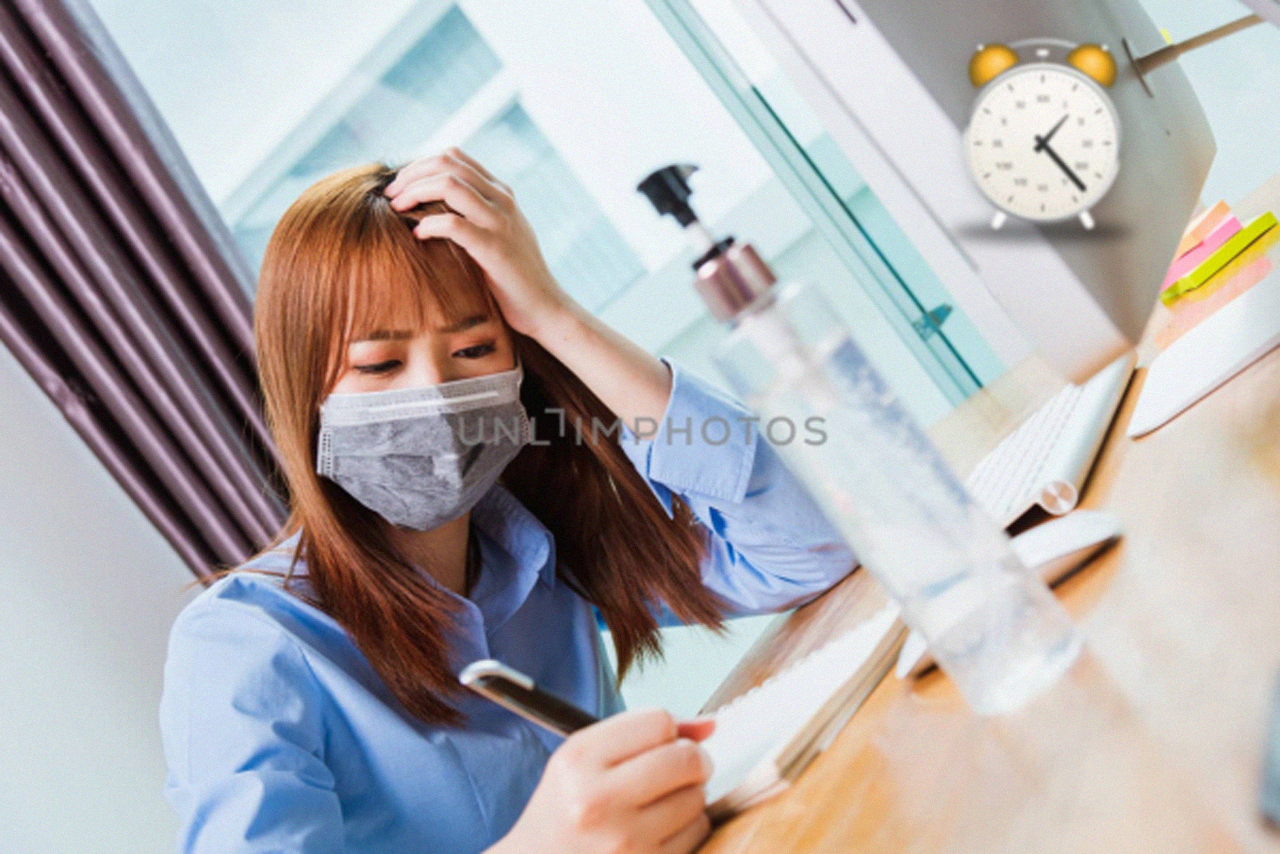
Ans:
h=1 m=23
